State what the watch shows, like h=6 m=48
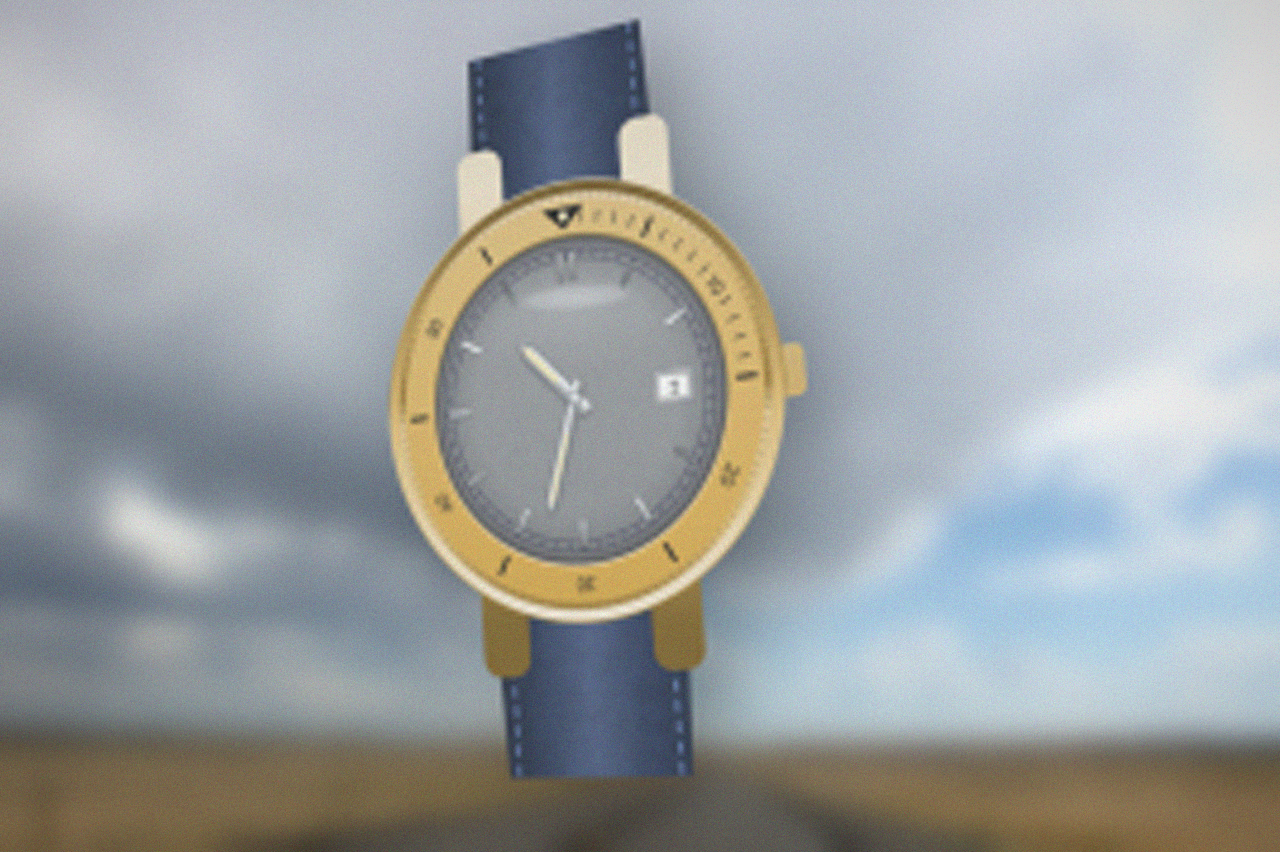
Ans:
h=10 m=33
